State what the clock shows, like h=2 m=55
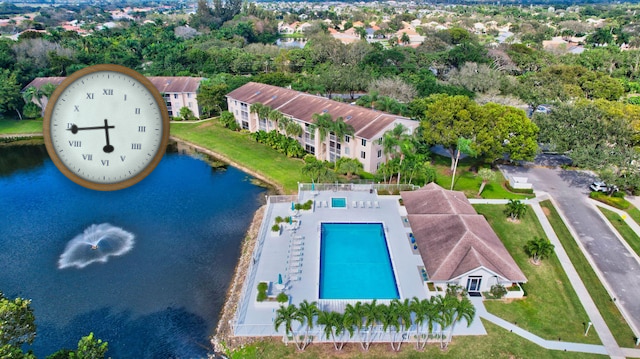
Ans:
h=5 m=44
